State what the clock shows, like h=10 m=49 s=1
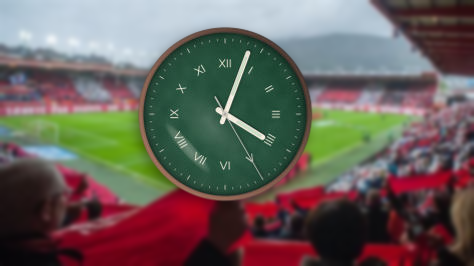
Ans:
h=4 m=3 s=25
